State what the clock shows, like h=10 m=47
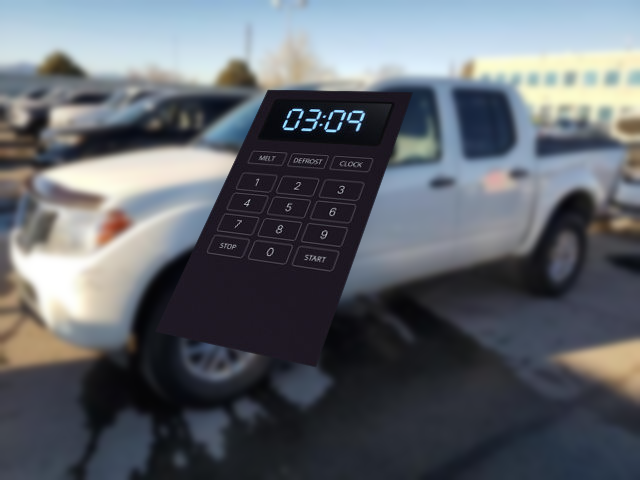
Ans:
h=3 m=9
